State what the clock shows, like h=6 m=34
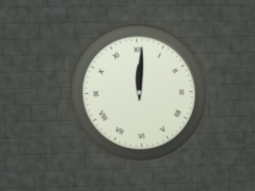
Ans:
h=12 m=1
